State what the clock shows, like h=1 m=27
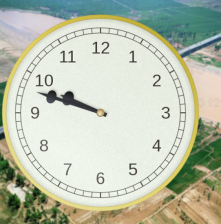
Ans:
h=9 m=48
